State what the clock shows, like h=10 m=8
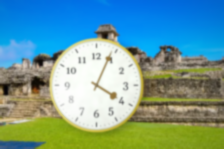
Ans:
h=4 m=4
